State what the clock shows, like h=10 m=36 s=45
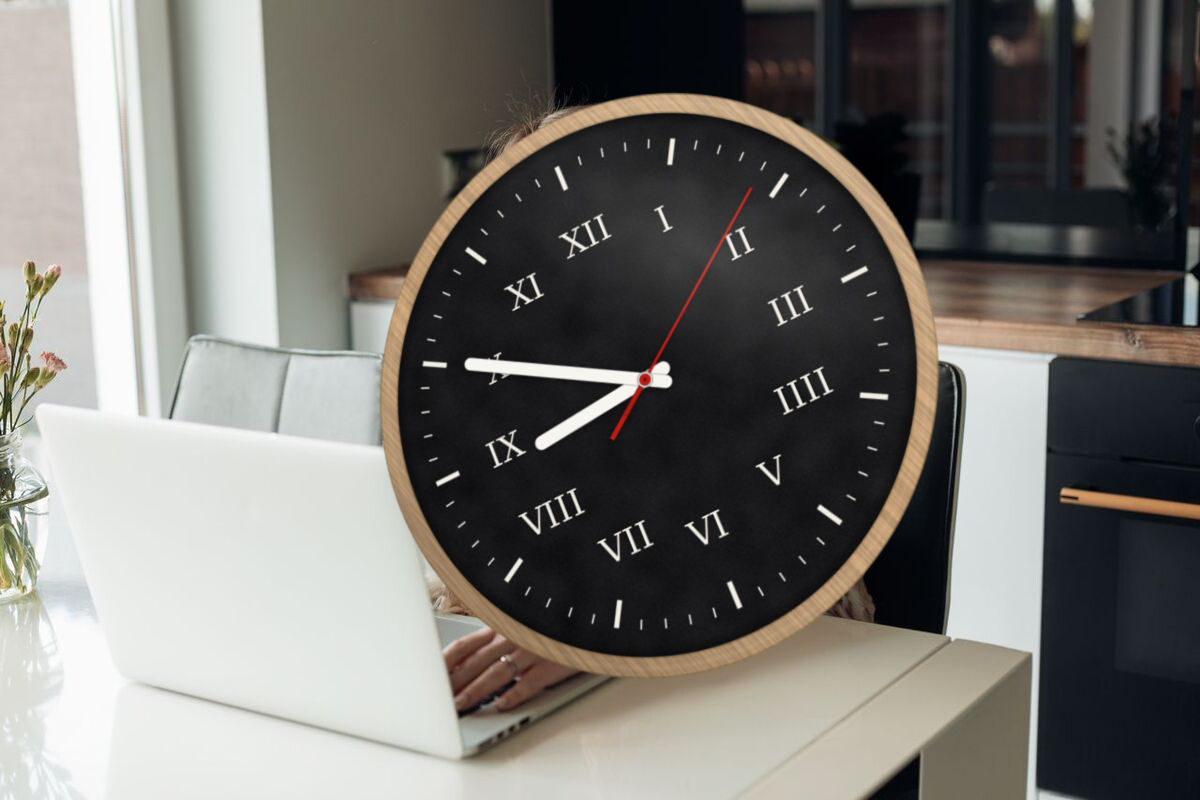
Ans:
h=8 m=50 s=9
